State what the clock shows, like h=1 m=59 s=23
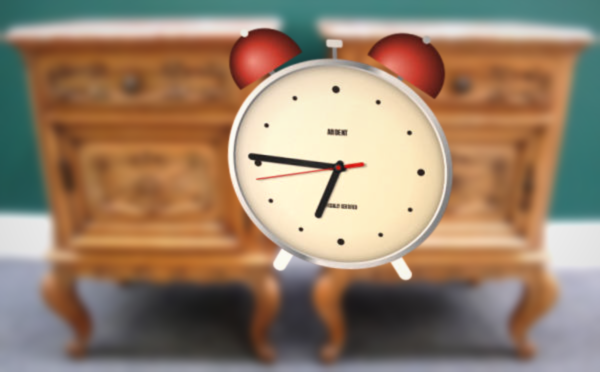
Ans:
h=6 m=45 s=43
